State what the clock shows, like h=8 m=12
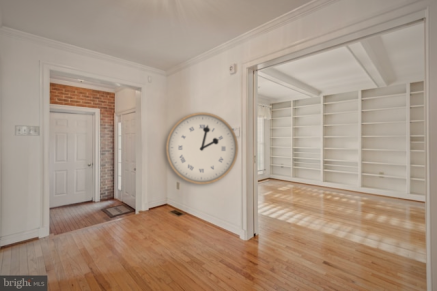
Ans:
h=2 m=2
